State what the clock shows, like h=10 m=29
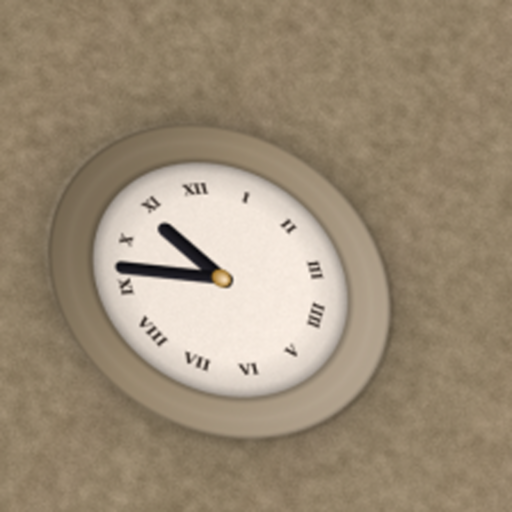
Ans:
h=10 m=47
